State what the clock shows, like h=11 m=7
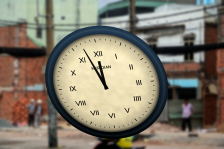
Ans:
h=11 m=57
